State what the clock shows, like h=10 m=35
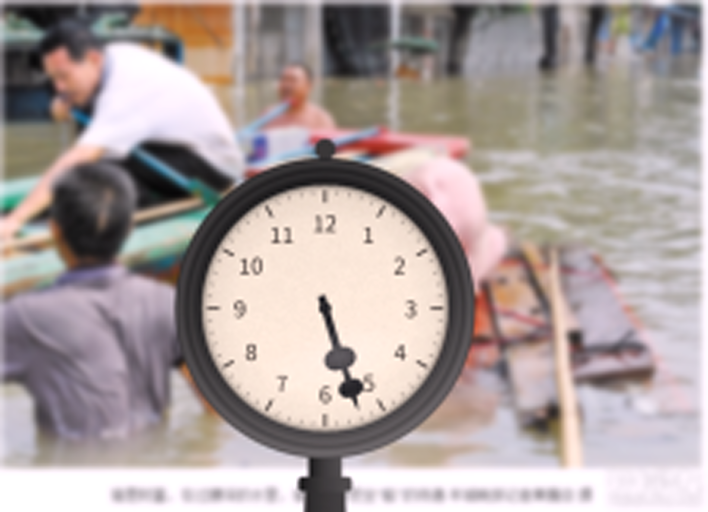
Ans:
h=5 m=27
